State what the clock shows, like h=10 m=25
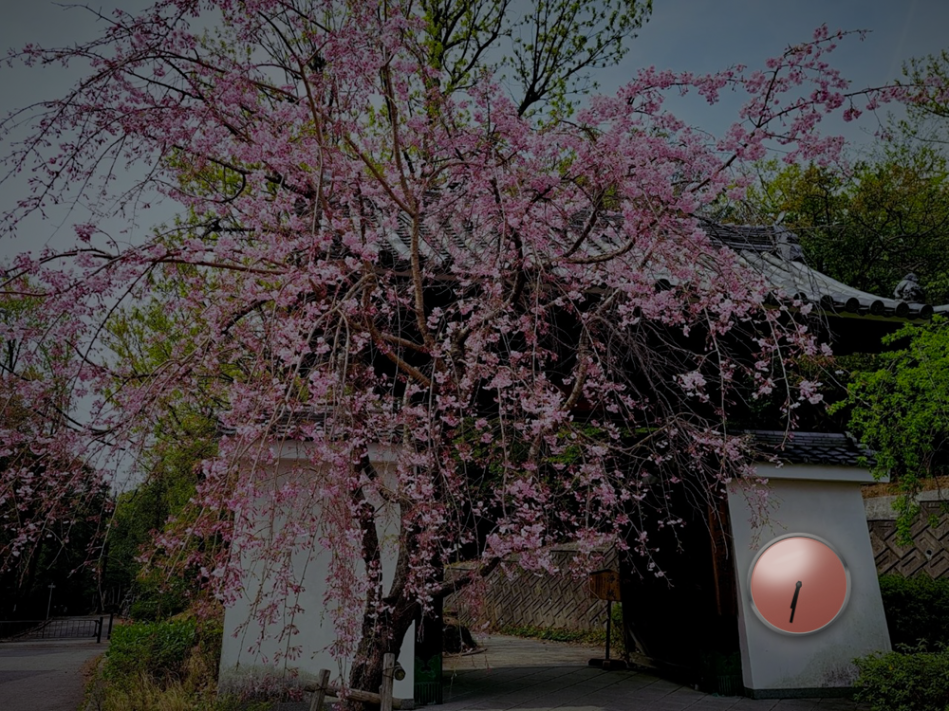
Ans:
h=6 m=32
